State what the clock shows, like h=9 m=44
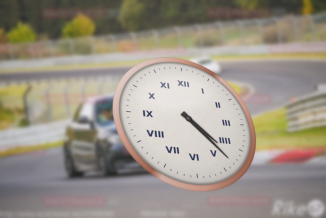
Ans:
h=4 m=23
